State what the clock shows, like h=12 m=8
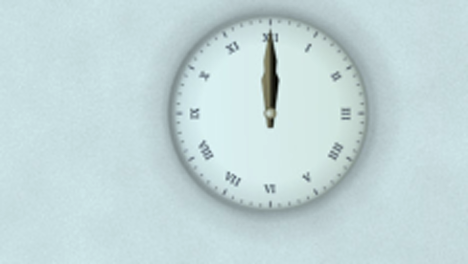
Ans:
h=12 m=0
